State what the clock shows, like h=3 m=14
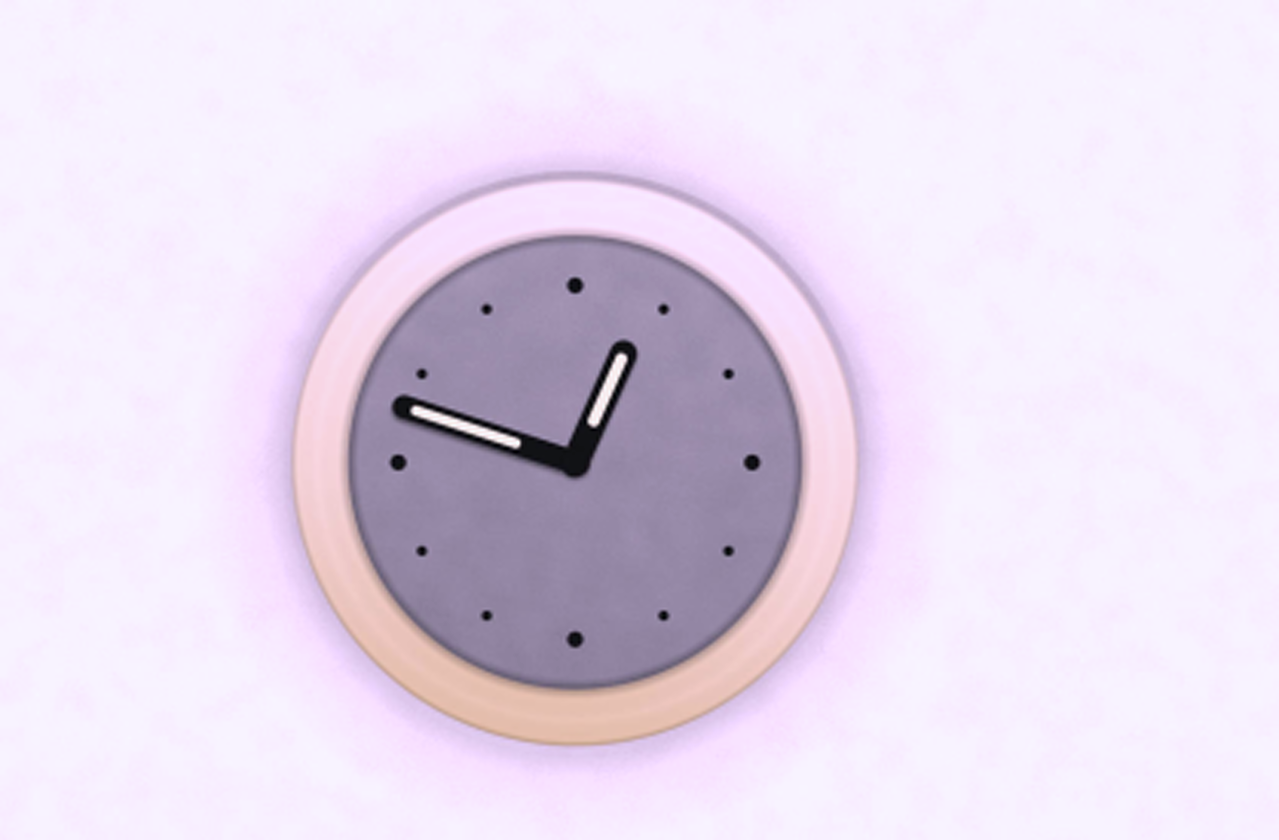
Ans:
h=12 m=48
